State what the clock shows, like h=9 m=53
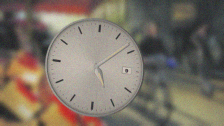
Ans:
h=5 m=8
